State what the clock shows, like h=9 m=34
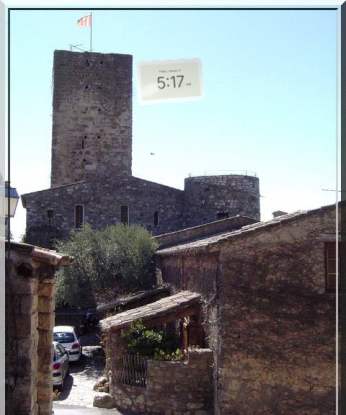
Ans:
h=5 m=17
